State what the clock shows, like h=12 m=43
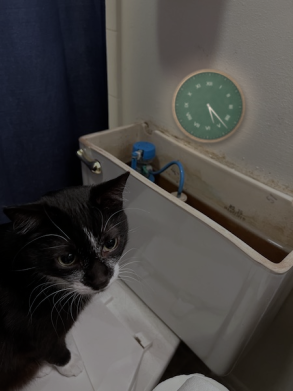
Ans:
h=5 m=23
